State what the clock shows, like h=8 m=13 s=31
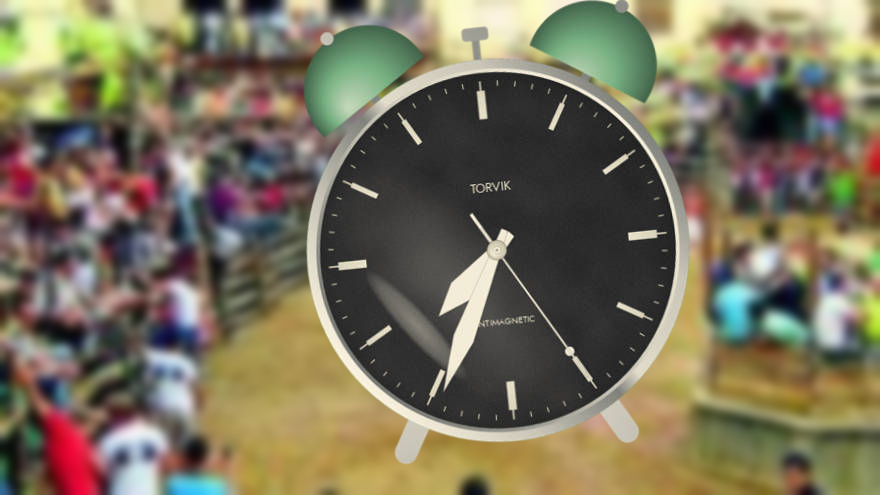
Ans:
h=7 m=34 s=25
